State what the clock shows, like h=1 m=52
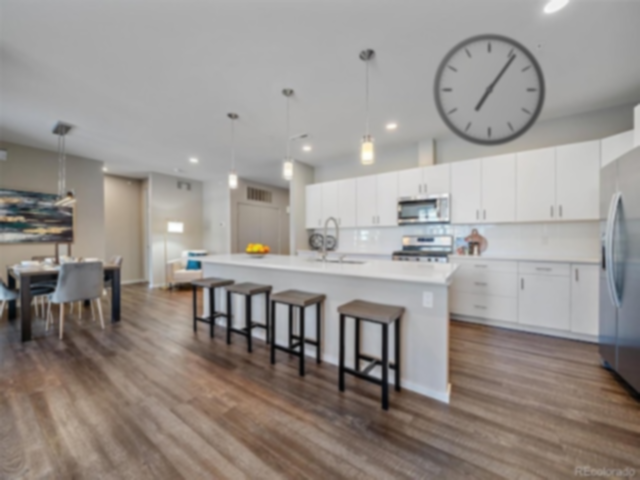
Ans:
h=7 m=6
